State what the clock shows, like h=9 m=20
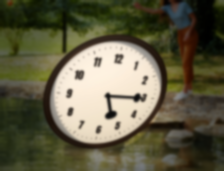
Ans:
h=5 m=15
